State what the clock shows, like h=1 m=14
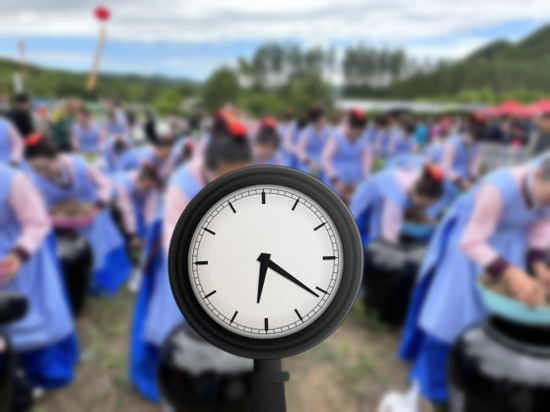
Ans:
h=6 m=21
